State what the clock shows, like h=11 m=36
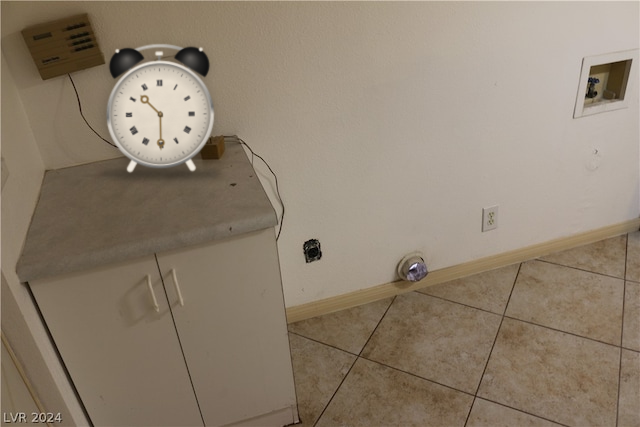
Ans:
h=10 m=30
